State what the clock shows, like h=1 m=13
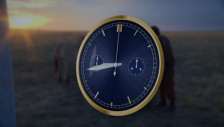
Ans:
h=8 m=43
